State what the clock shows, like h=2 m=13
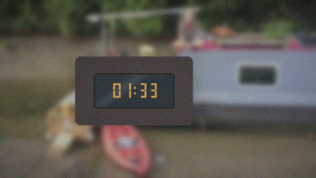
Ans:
h=1 m=33
